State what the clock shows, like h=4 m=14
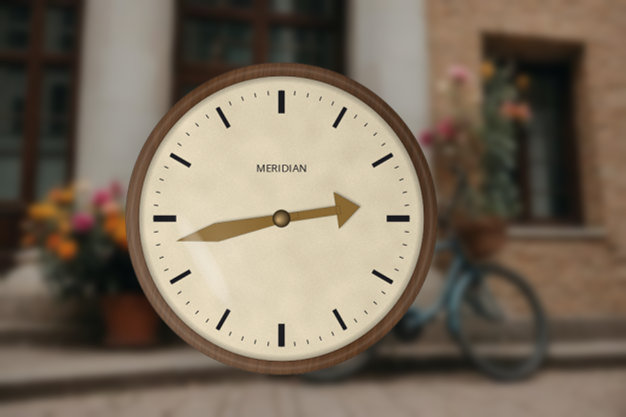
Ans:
h=2 m=43
